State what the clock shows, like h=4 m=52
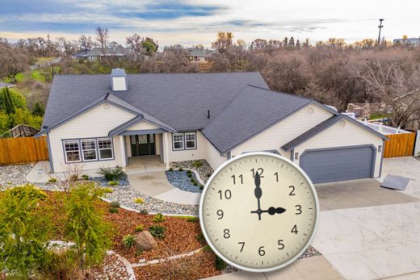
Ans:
h=3 m=0
